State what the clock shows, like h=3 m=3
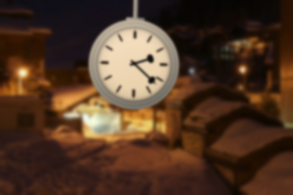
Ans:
h=2 m=22
